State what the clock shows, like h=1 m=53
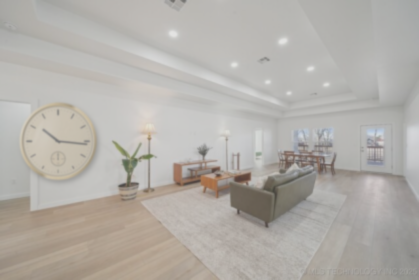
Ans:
h=10 m=16
